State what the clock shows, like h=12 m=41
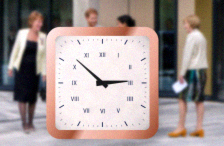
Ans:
h=2 m=52
